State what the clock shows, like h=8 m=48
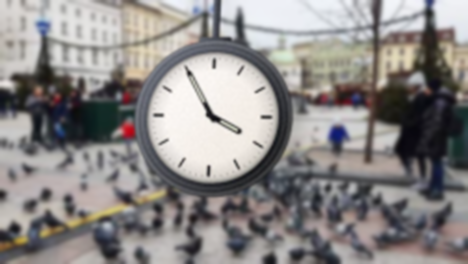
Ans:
h=3 m=55
